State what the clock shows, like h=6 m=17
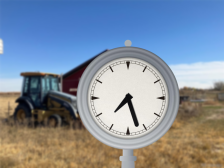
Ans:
h=7 m=27
